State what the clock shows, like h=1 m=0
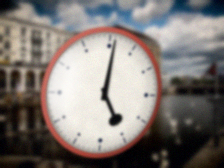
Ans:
h=5 m=1
